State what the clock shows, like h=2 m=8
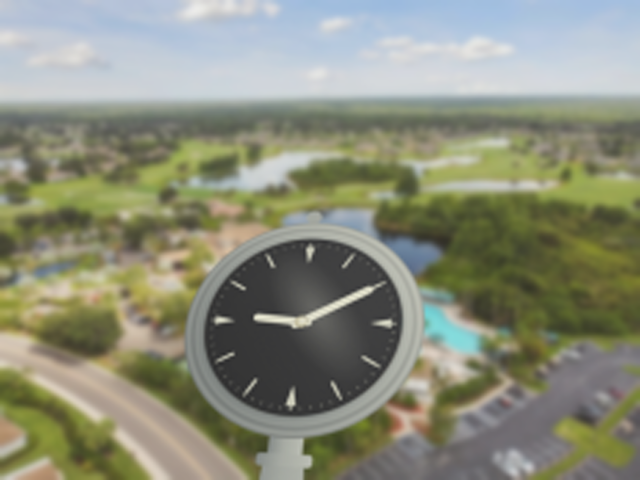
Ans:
h=9 m=10
